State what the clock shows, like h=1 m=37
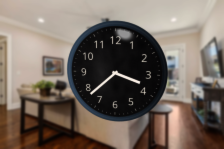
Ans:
h=3 m=38
